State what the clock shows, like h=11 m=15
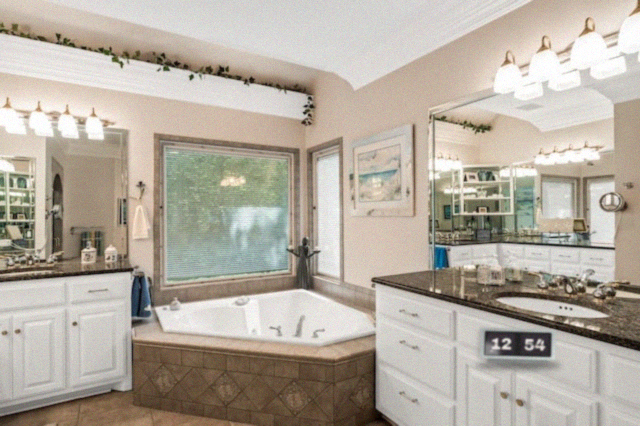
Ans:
h=12 m=54
